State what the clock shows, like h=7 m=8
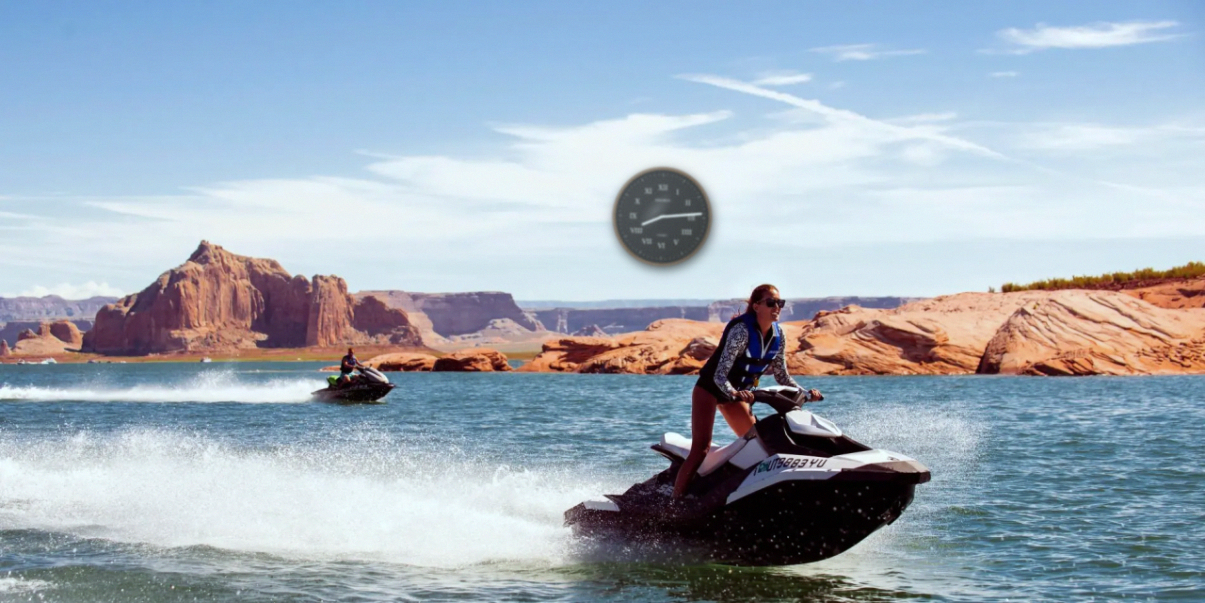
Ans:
h=8 m=14
